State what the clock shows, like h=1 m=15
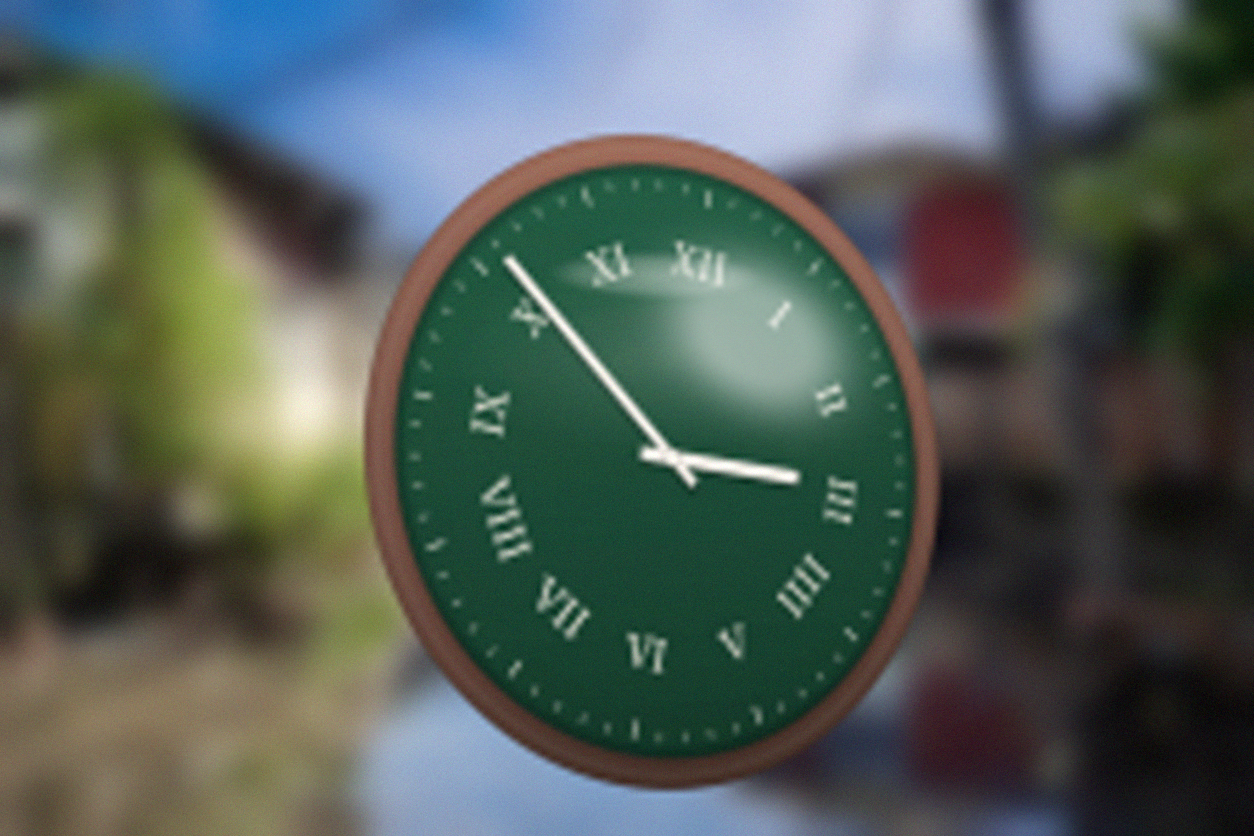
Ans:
h=2 m=51
